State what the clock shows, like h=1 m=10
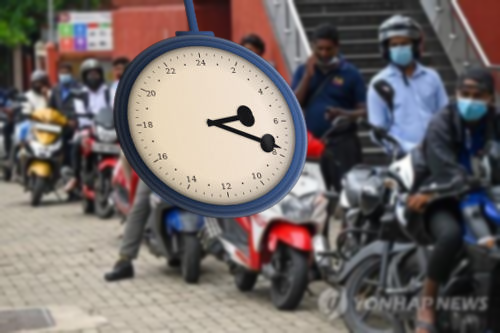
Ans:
h=5 m=19
